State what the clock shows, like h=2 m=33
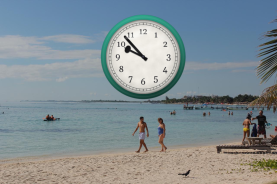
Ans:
h=9 m=53
